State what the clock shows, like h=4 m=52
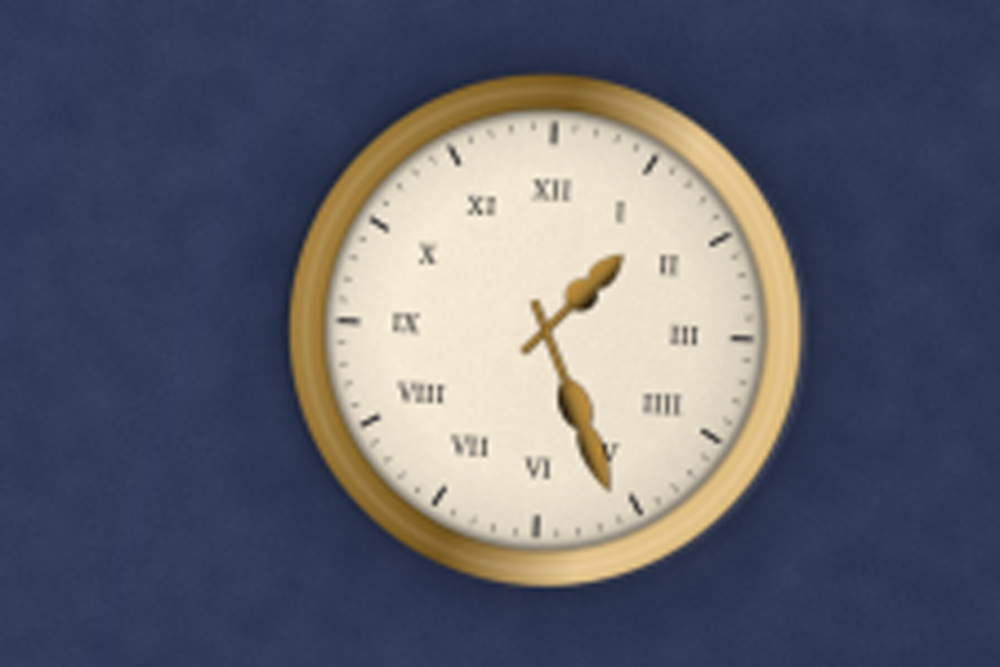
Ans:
h=1 m=26
